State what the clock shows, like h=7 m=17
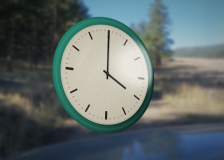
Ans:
h=4 m=0
